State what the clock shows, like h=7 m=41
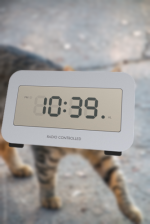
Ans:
h=10 m=39
